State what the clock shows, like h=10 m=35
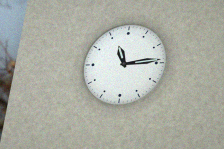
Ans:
h=11 m=14
